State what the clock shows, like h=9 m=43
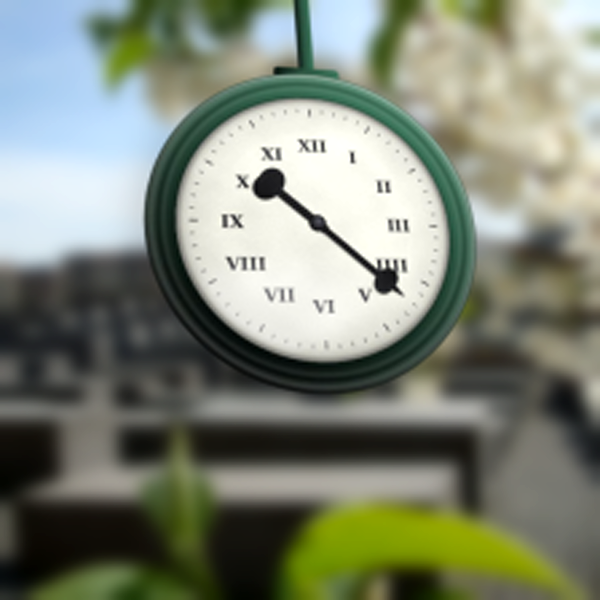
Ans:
h=10 m=22
